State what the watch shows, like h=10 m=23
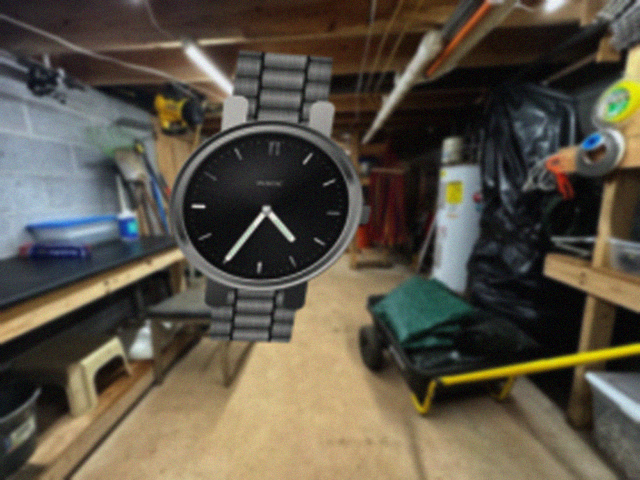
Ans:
h=4 m=35
